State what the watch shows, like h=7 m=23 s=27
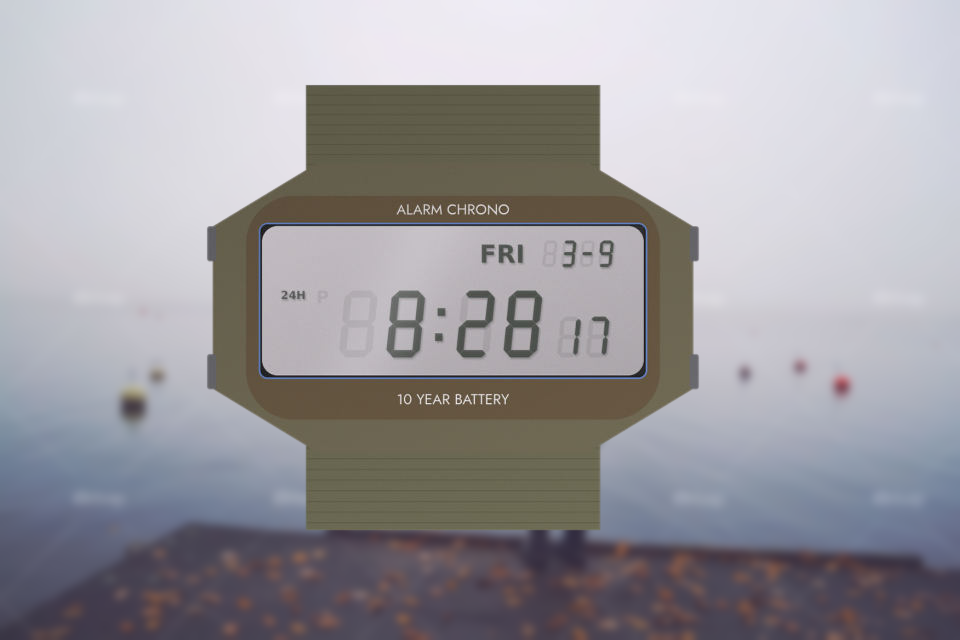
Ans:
h=8 m=28 s=17
